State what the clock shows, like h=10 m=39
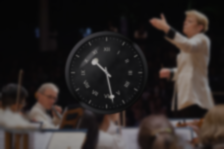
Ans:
h=10 m=28
